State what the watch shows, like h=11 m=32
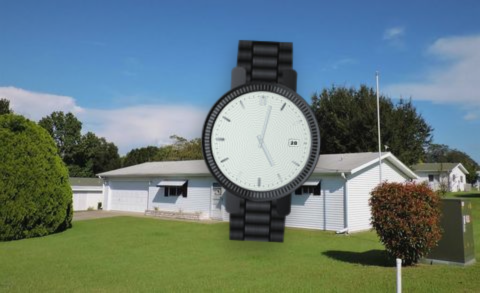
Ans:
h=5 m=2
